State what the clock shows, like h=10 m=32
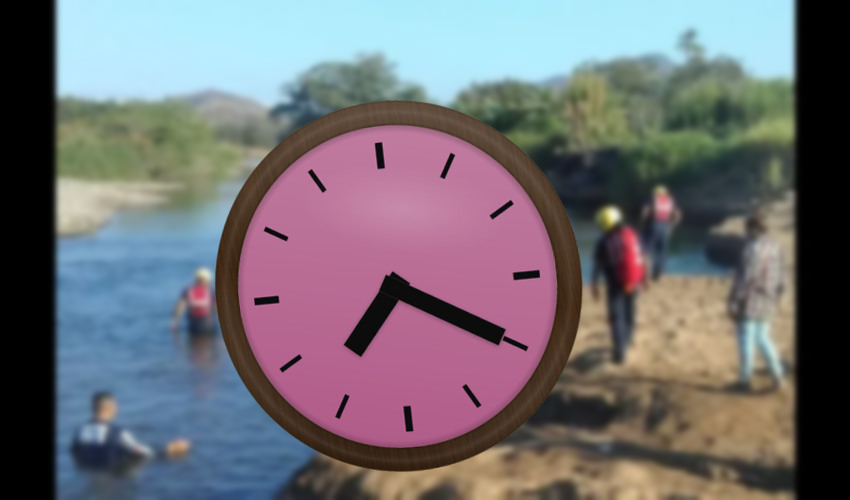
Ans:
h=7 m=20
